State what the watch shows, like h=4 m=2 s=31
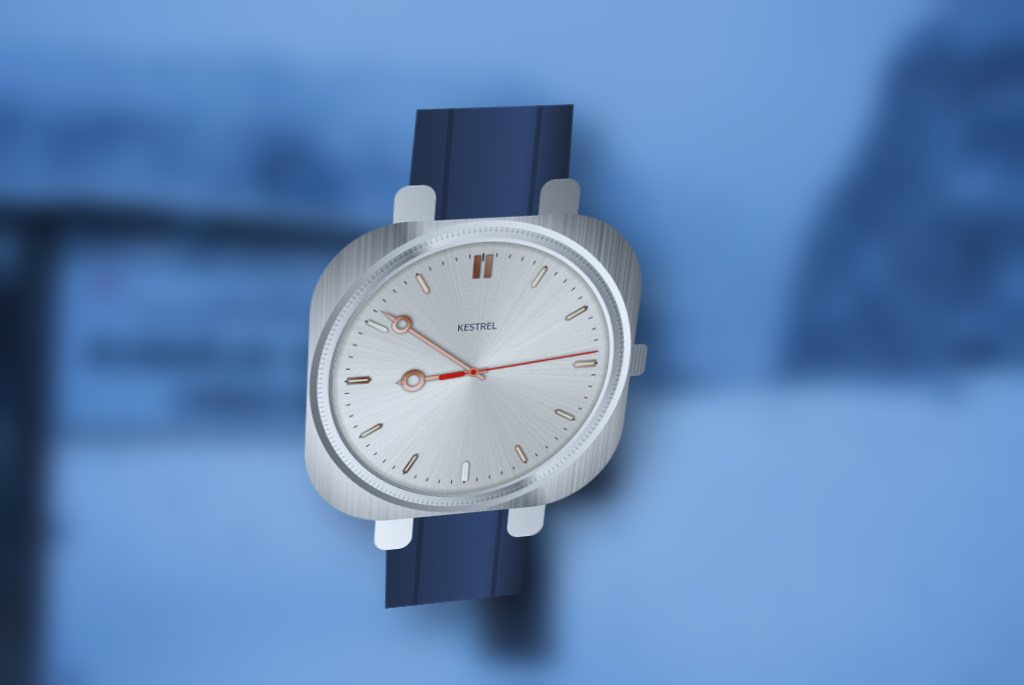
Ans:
h=8 m=51 s=14
